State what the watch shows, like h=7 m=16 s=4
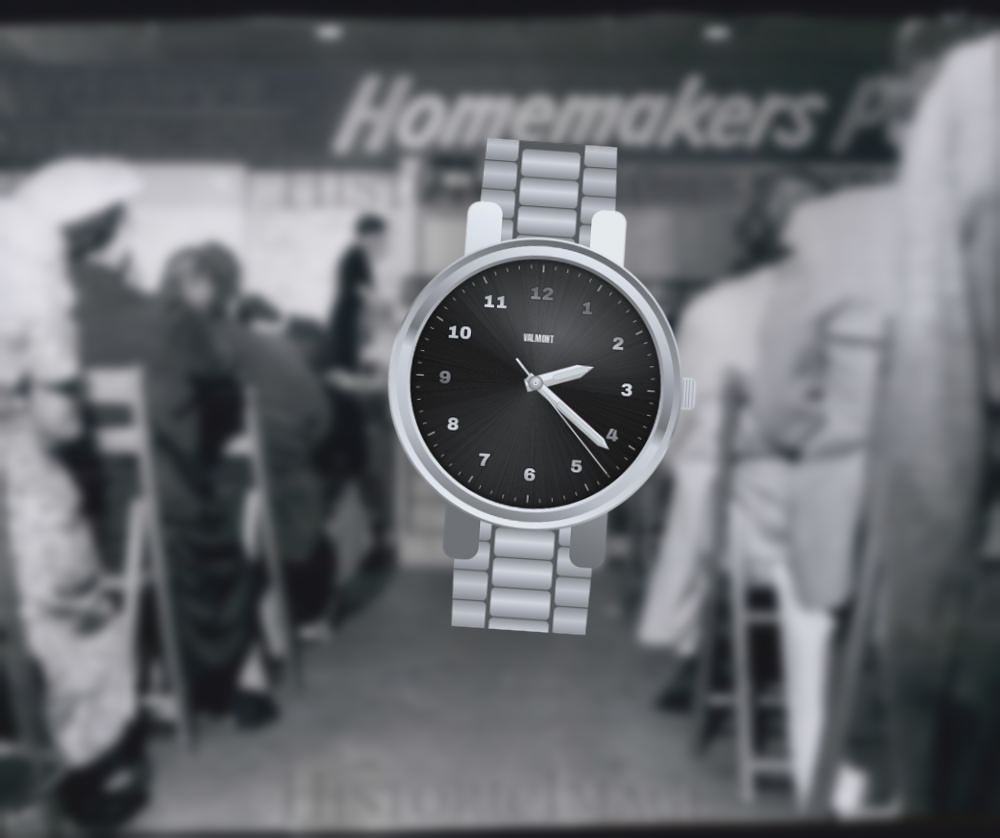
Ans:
h=2 m=21 s=23
